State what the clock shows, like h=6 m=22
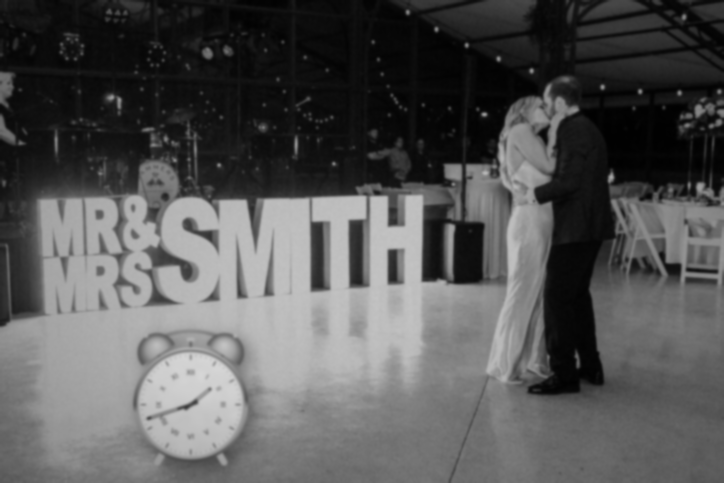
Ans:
h=1 m=42
